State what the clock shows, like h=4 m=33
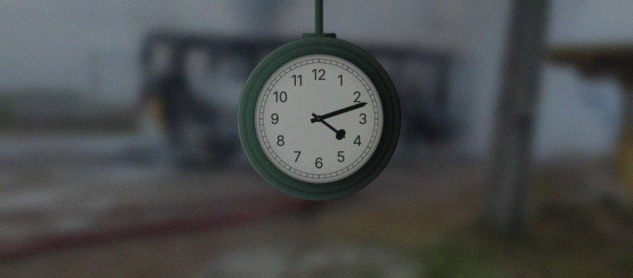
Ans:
h=4 m=12
